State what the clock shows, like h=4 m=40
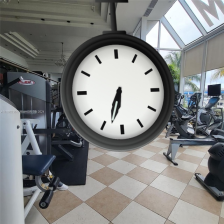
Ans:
h=6 m=33
